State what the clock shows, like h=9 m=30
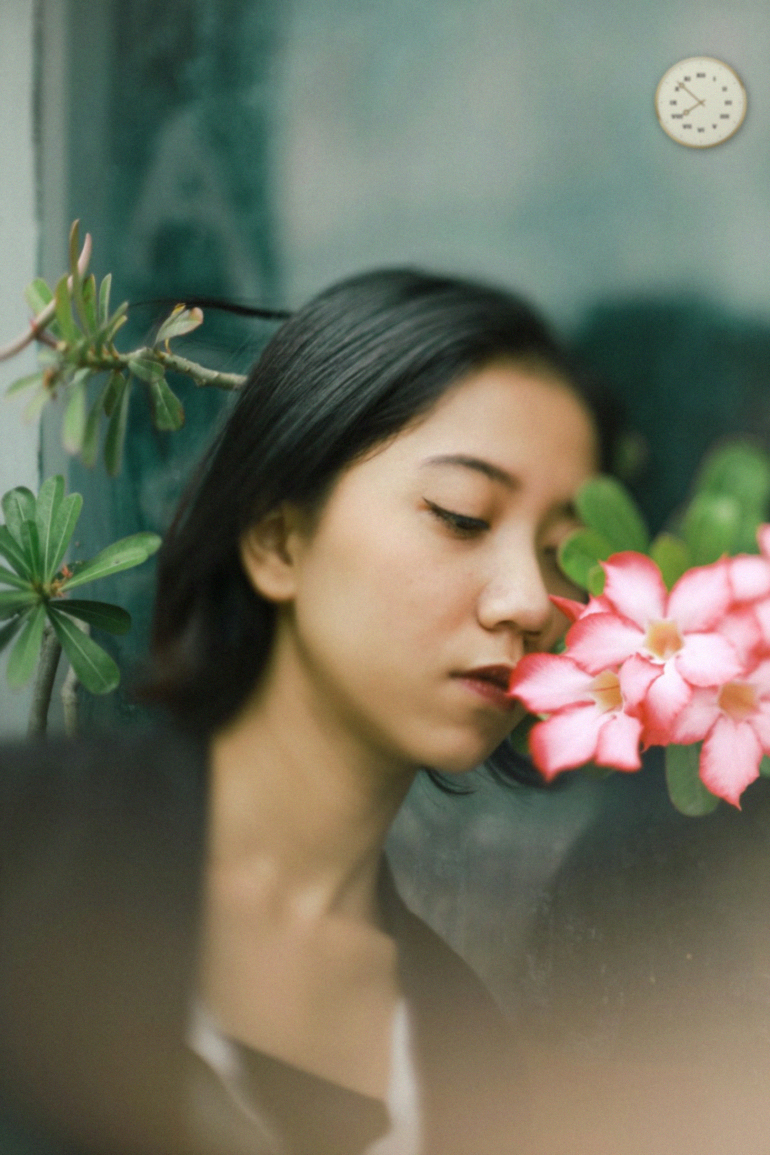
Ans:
h=7 m=52
